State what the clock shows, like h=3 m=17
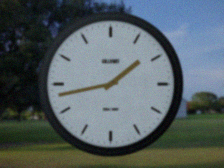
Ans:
h=1 m=43
